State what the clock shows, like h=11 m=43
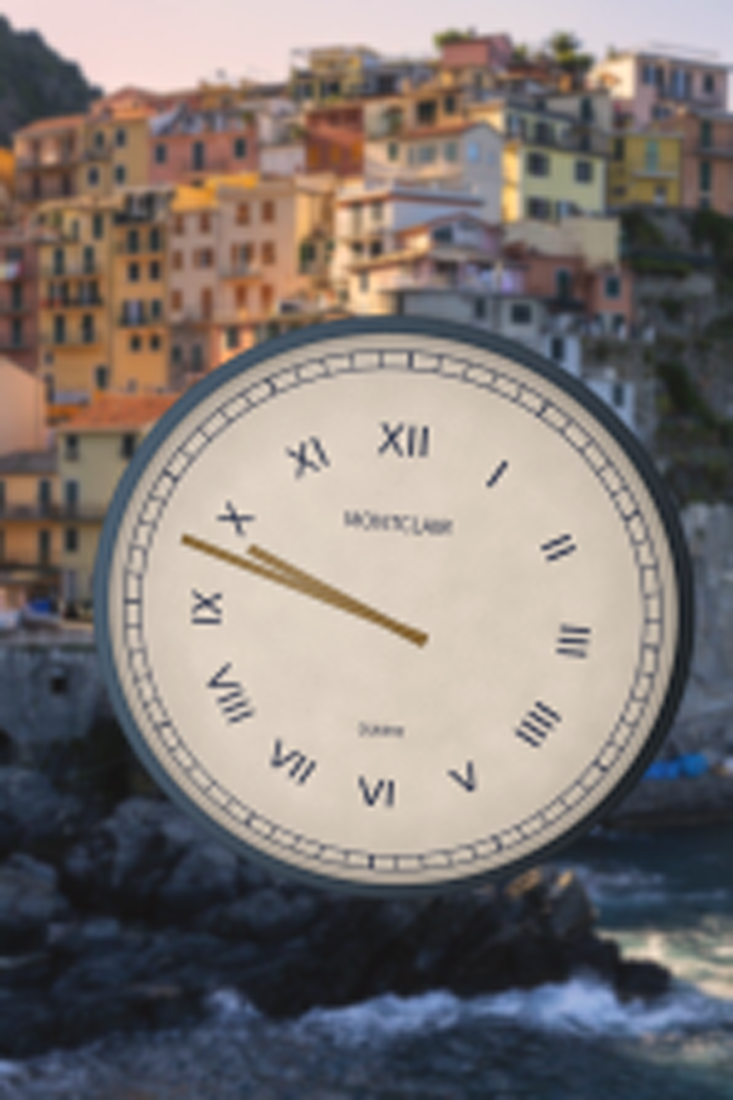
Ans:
h=9 m=48
